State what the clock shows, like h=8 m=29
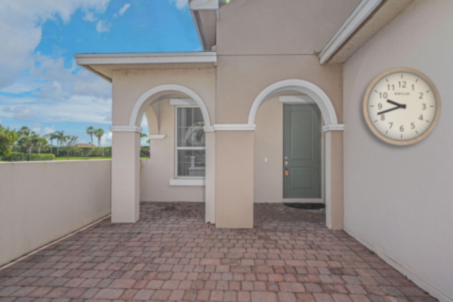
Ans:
h=9 m=42
